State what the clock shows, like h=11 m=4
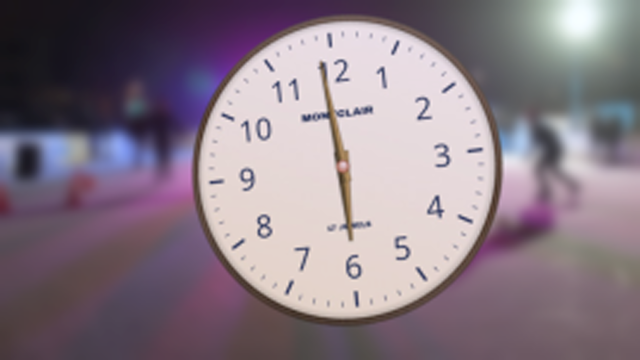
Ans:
h=5 m=59
